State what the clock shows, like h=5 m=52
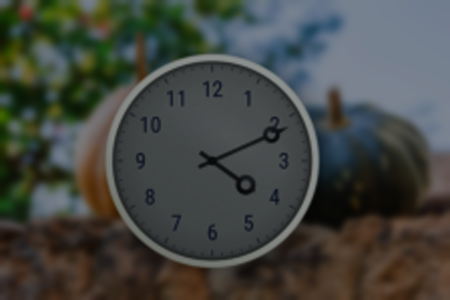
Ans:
h=4 m=11
